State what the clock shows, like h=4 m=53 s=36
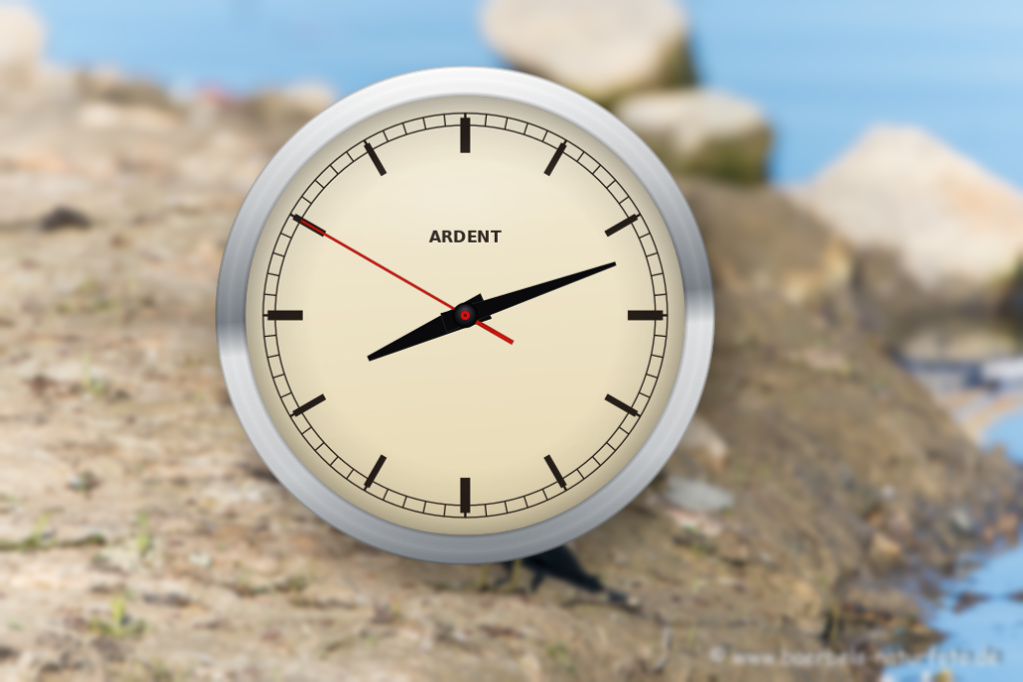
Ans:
h=8 m=11 s=50
